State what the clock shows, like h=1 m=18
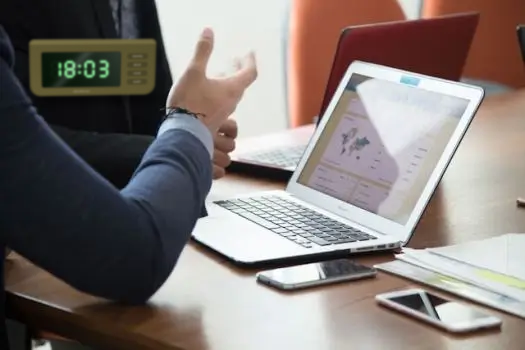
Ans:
h=18 m=3
